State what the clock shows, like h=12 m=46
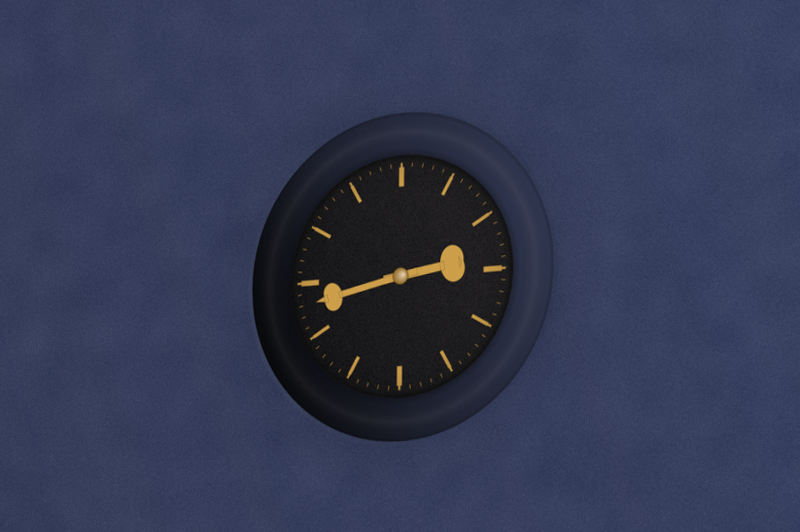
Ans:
h=2 m=43
